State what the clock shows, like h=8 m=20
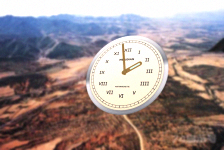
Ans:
h=1 m=58
